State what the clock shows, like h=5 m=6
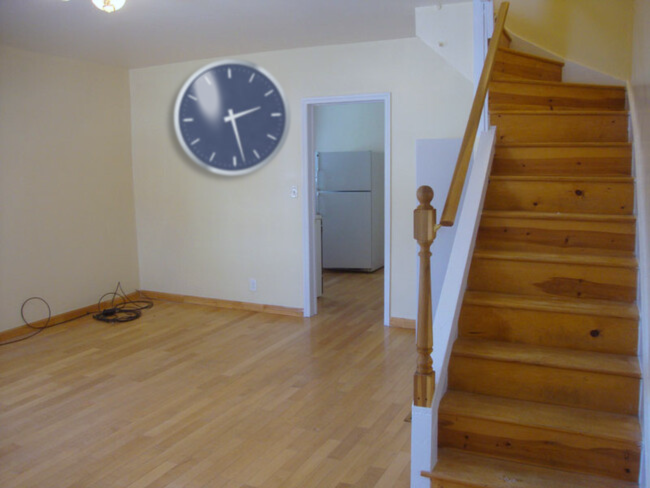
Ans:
h=2 m=28
